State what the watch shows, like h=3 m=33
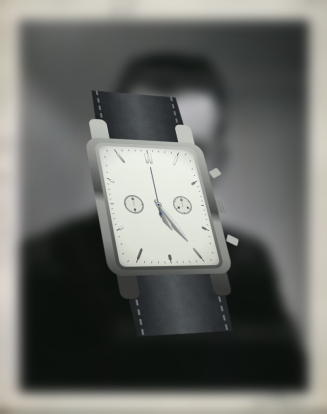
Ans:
h=5 m=25
